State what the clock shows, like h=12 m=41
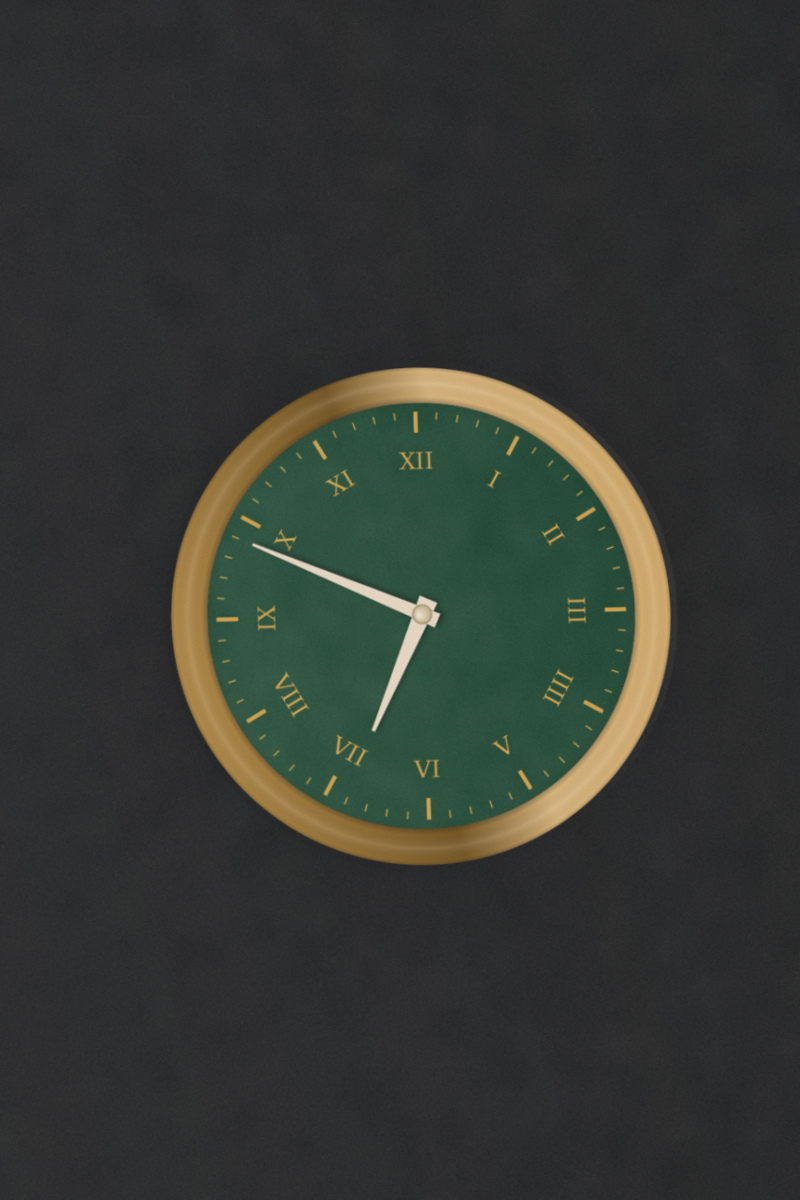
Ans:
h=6 m=49
